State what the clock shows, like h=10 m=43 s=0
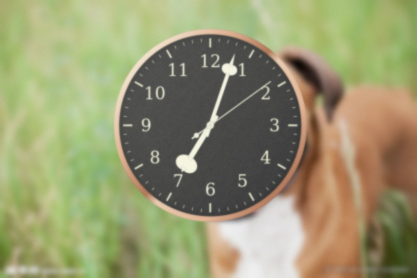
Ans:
h=7 m=3 s=9
